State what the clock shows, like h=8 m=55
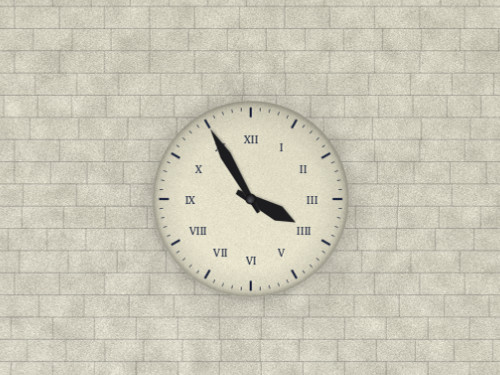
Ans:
h=3 m=55
